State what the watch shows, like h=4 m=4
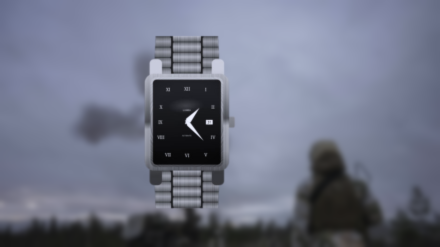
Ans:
h=1 m=23
